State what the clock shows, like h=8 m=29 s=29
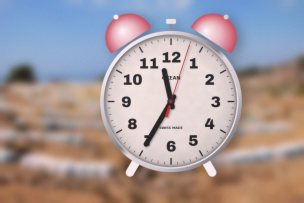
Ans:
h=11 m=35 s=3
